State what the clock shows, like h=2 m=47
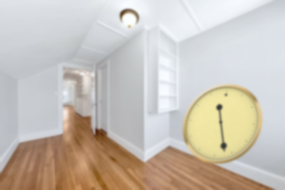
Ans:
h=11 m=27
